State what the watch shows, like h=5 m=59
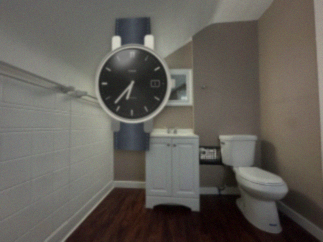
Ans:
h=6 m=37
